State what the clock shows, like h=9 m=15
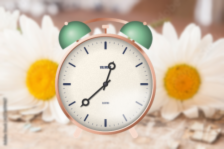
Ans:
h=12 m=38
